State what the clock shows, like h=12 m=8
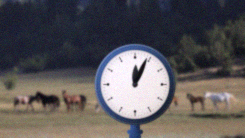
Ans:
h=12 m=4
